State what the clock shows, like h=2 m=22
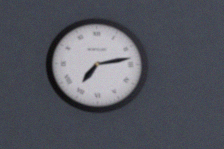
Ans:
h=7 m=13
